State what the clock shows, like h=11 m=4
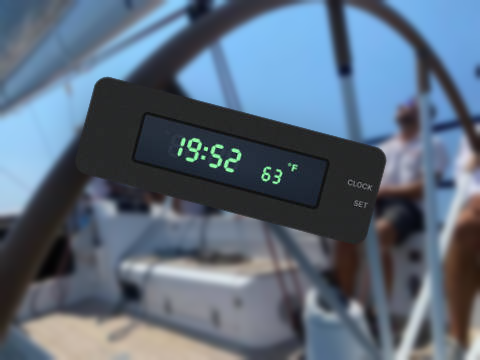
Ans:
h=19 m=52
